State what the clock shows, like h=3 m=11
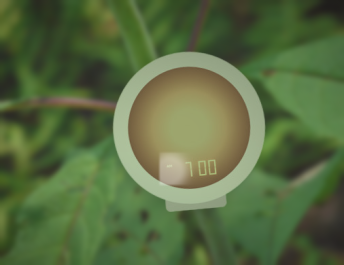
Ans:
h=7 m=0
